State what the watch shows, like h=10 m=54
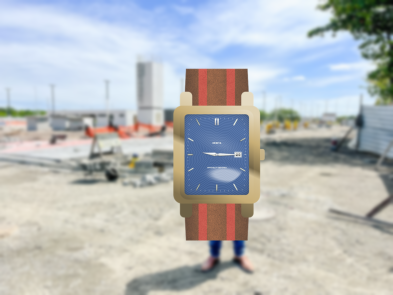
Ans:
h=9 m=15
